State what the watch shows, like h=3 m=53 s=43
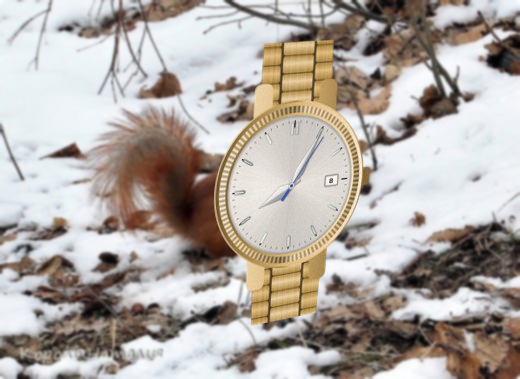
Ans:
h=8 m=5 s=6
